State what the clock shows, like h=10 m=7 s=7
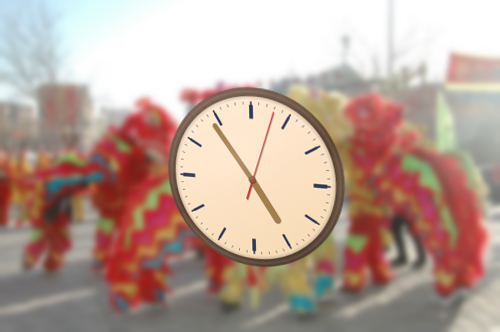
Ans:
h=4 m=54 s=3
